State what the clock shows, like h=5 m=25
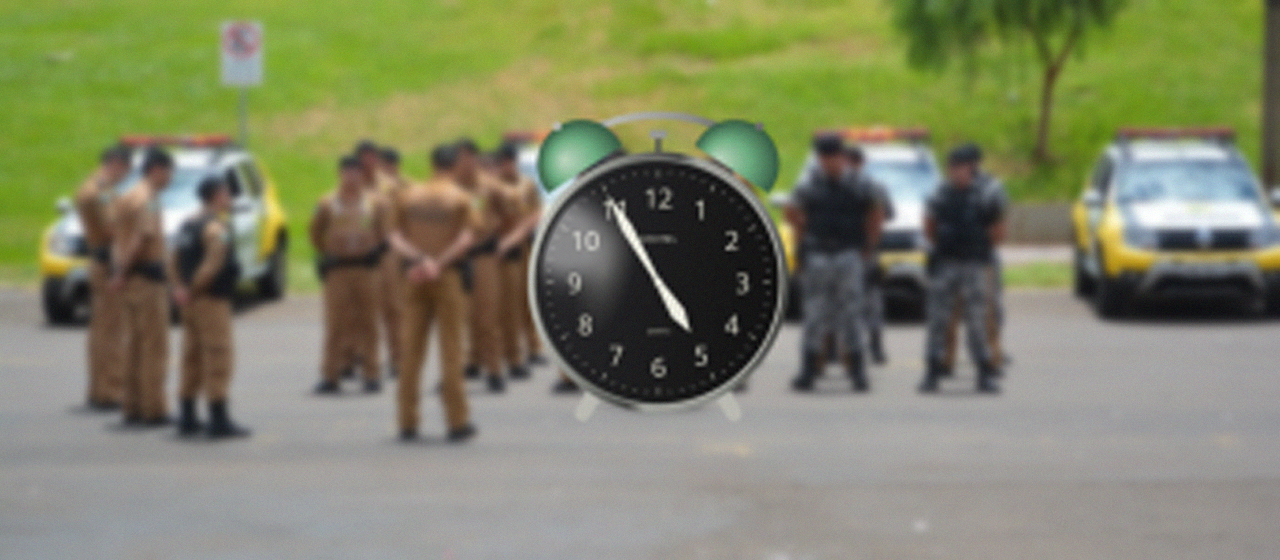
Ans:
h=4 m=55
